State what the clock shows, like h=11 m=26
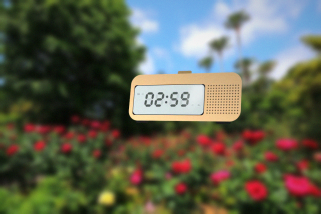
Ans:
h=2 m=59
